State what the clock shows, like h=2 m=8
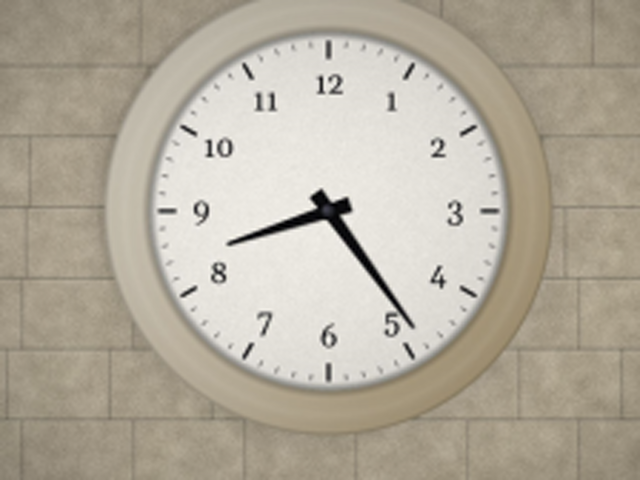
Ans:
h=8 m=24
